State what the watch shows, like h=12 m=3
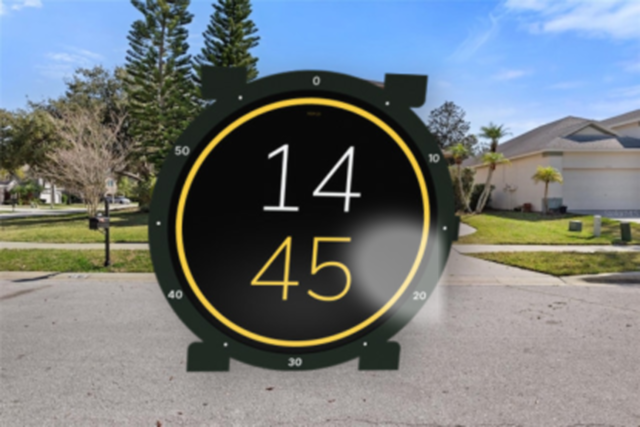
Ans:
h=14 m=45
